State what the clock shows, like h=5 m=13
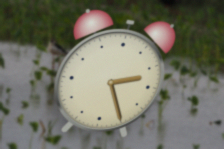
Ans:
h=2 m=25
